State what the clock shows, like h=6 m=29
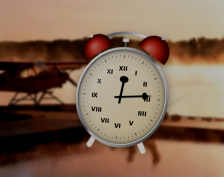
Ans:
h=12 m=14
